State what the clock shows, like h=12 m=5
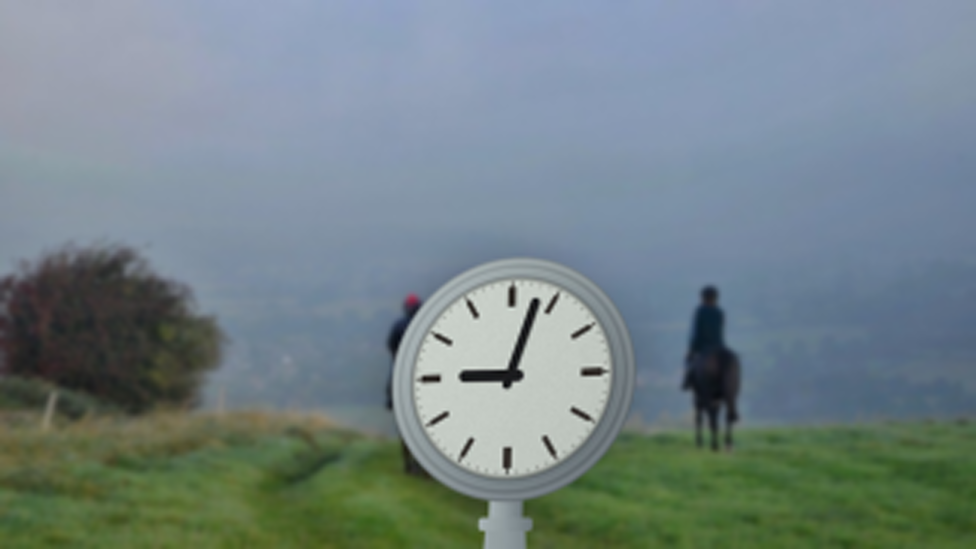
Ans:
h=9 m=3
